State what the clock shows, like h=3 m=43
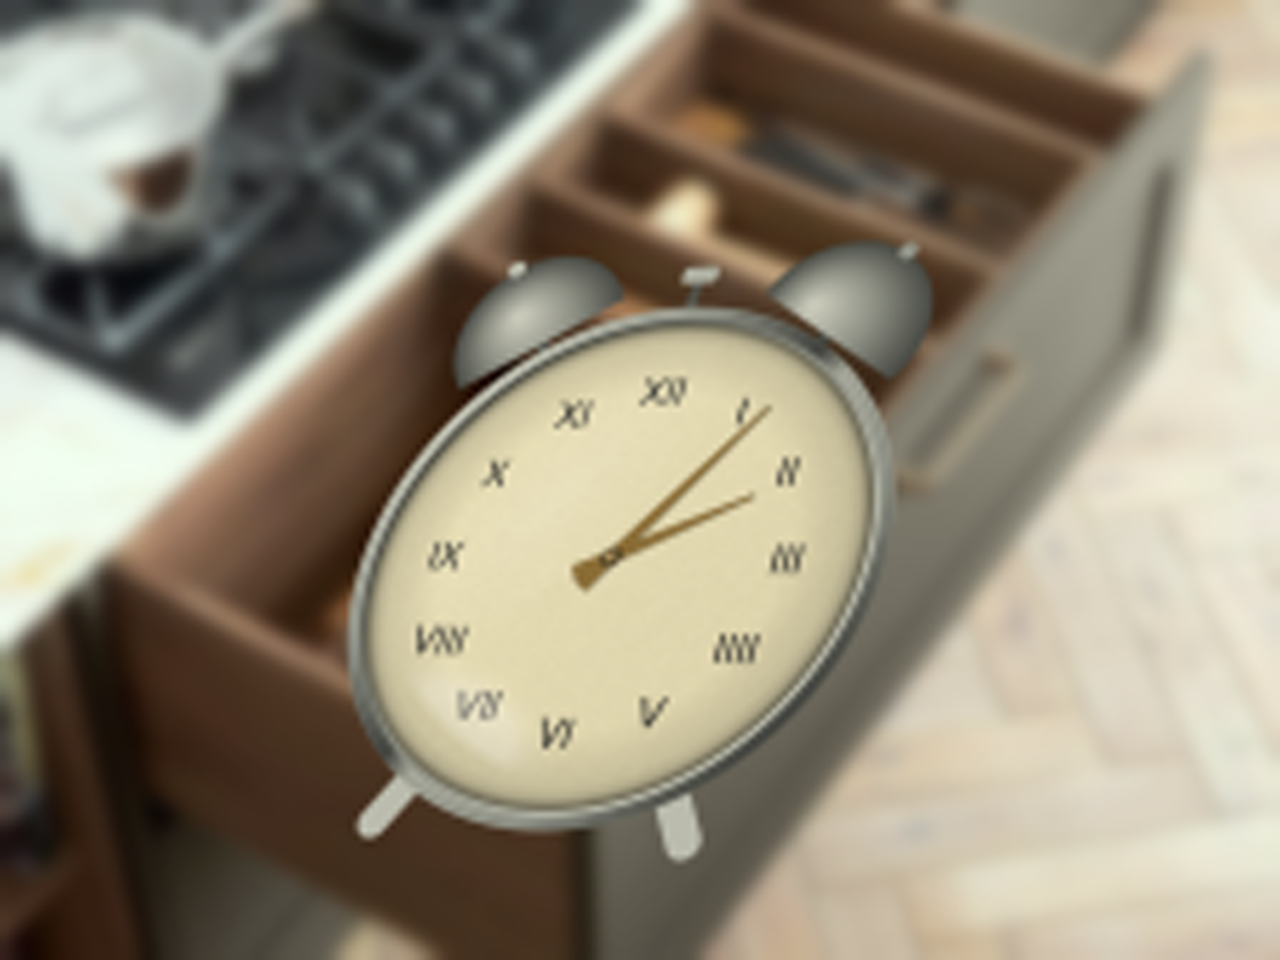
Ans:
h=2 m=6
